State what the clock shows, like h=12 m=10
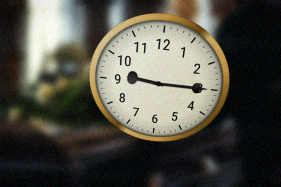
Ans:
h=9 m=15
